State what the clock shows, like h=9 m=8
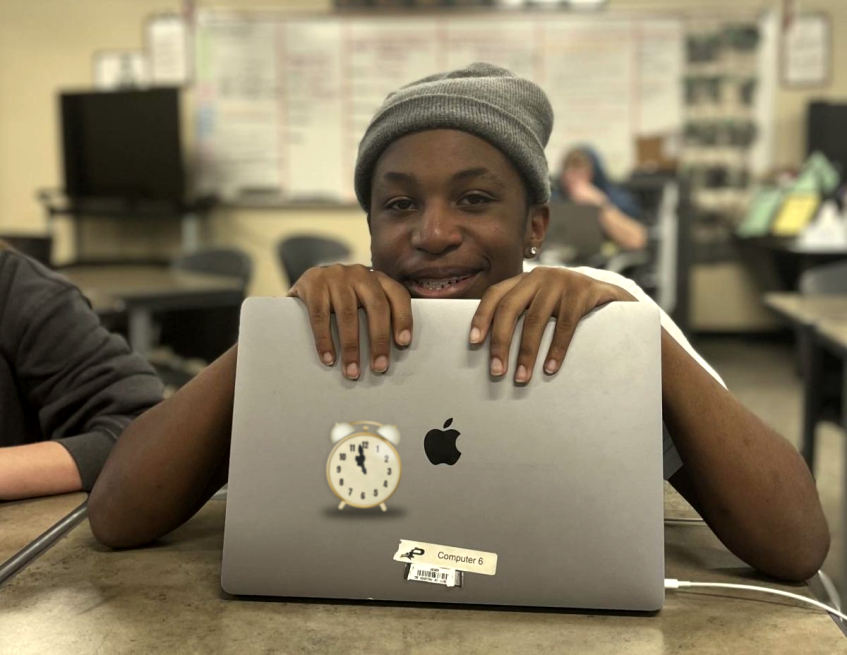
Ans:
h=10 m=58
